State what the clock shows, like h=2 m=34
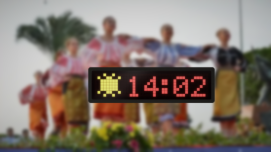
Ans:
h=14 m=2
